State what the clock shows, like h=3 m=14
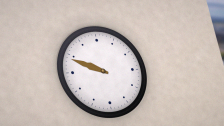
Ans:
h=9 m=49
